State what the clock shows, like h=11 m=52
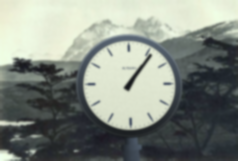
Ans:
h=1 m=6
